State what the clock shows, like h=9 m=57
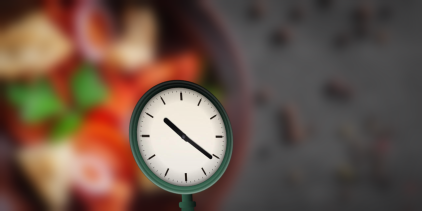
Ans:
h=10 m=21
